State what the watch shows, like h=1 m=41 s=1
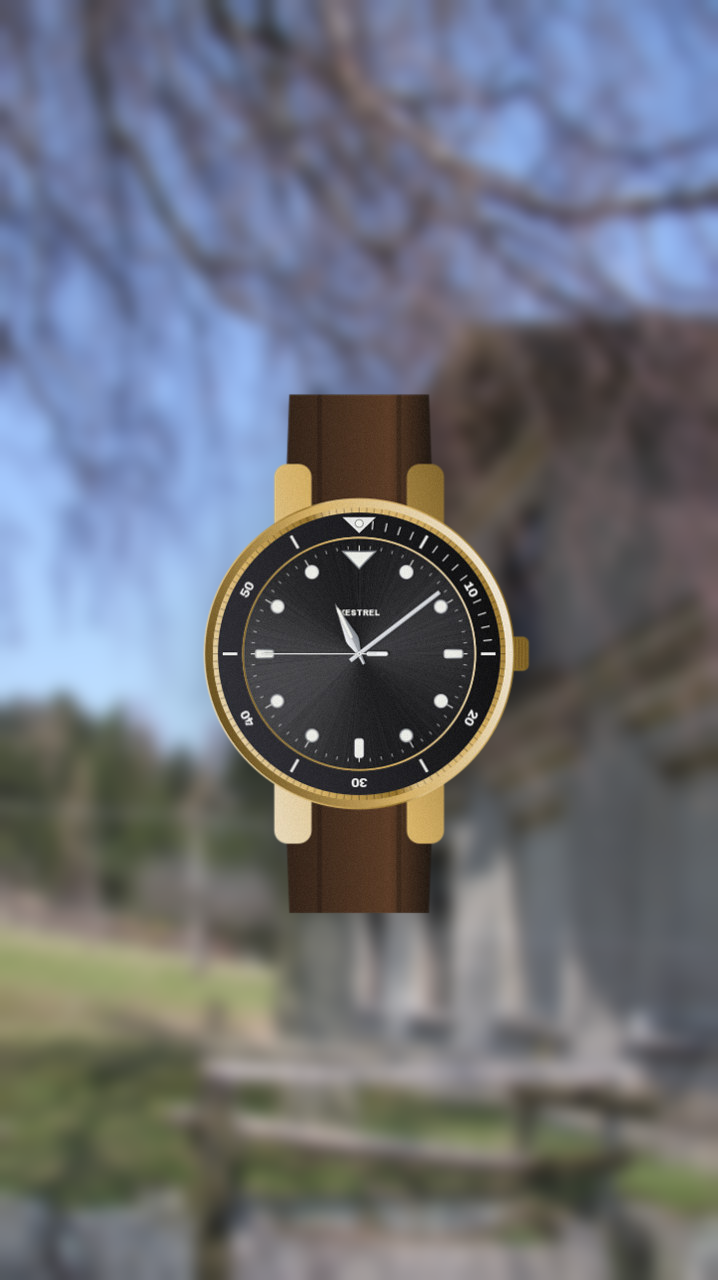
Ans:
h=11 m=8 s=45
